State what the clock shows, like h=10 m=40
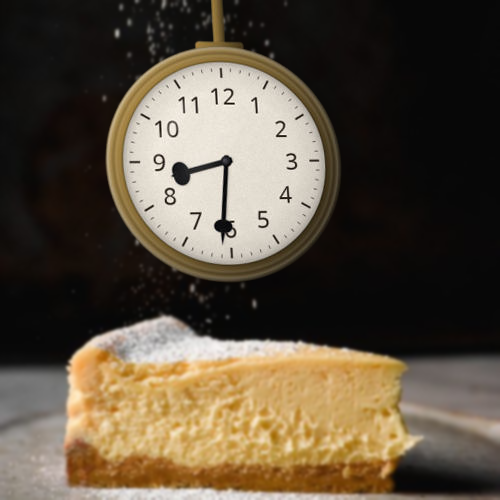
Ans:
h=8 m=31
